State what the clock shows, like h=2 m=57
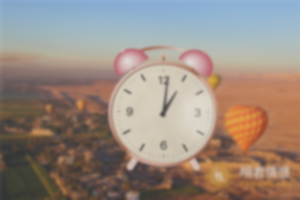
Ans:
h=1 m=1
